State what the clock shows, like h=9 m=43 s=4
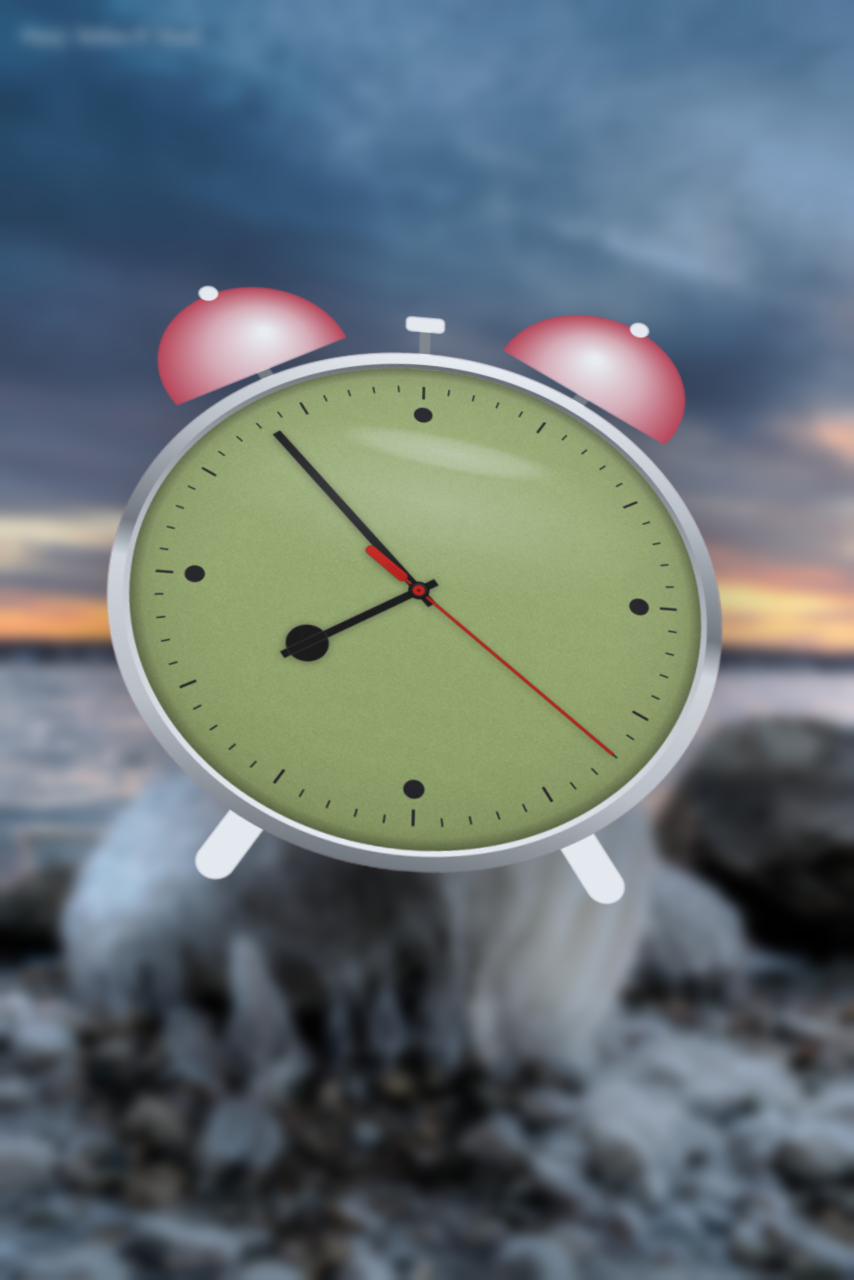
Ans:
h=7 m=53 s=22
